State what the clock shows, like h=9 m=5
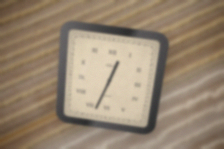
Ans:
h=12 m=33
